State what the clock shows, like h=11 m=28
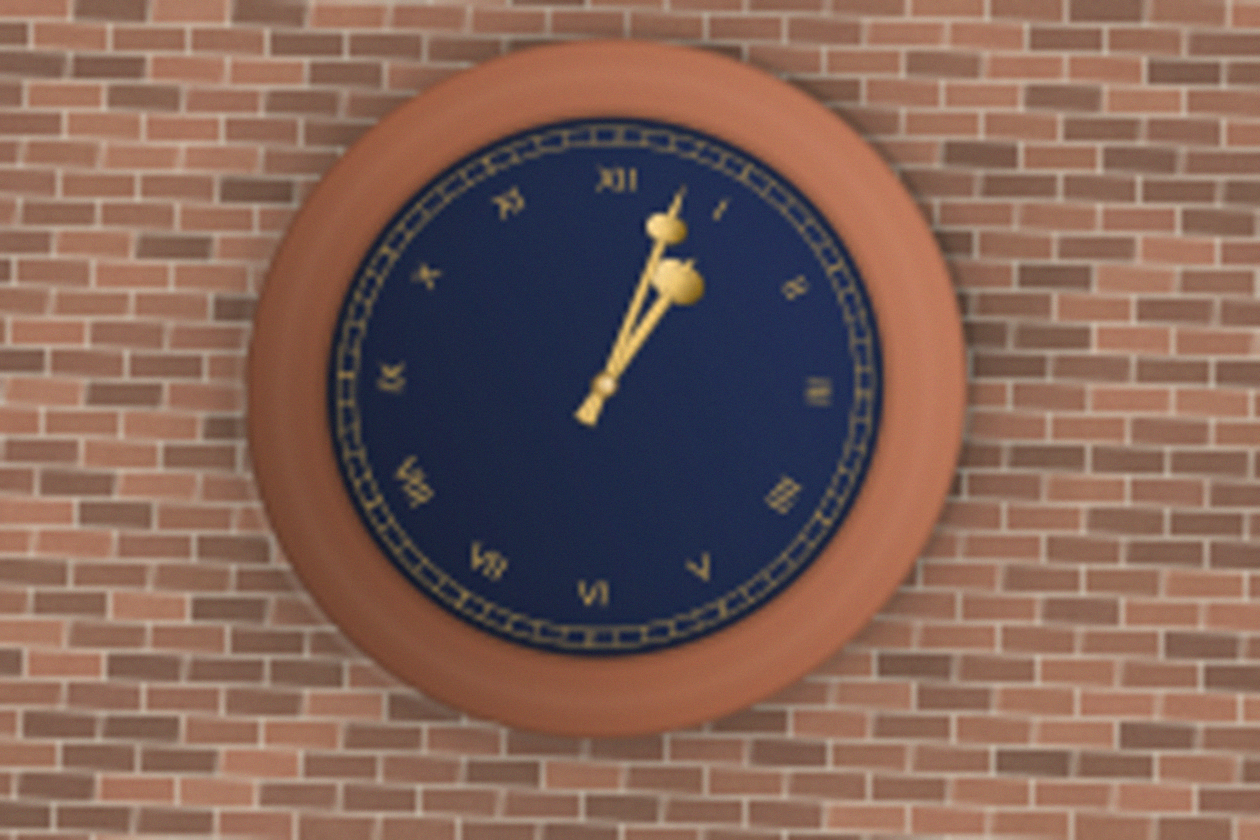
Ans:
h=1 m=3
